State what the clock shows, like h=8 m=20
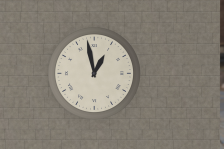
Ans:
h=12 m=58
